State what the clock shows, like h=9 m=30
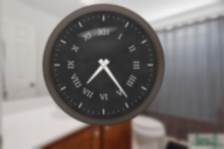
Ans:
h=7 m=24
